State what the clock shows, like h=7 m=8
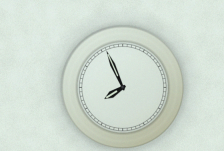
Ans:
h=7 m=56
